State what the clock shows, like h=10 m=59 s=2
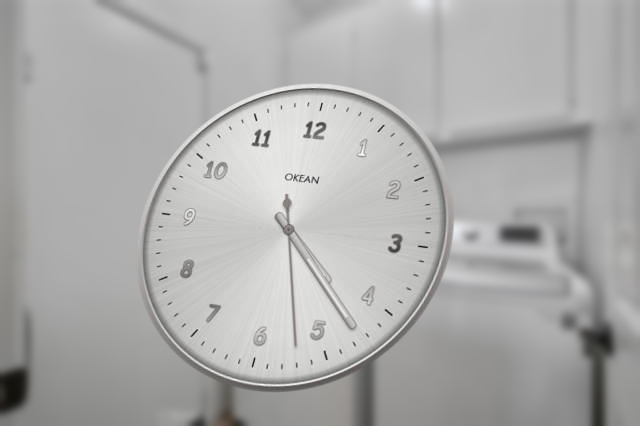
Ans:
h=4 m=22 s=27
